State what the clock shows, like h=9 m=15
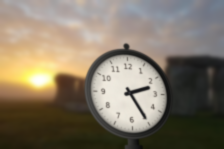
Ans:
h=2 m=25
